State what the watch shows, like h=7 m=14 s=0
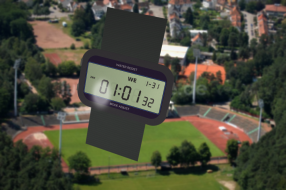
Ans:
h=1 m=1 s=32
